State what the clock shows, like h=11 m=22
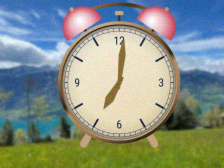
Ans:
h=7 m=1
